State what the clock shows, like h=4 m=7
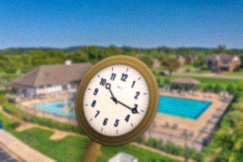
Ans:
h=10 m=16
